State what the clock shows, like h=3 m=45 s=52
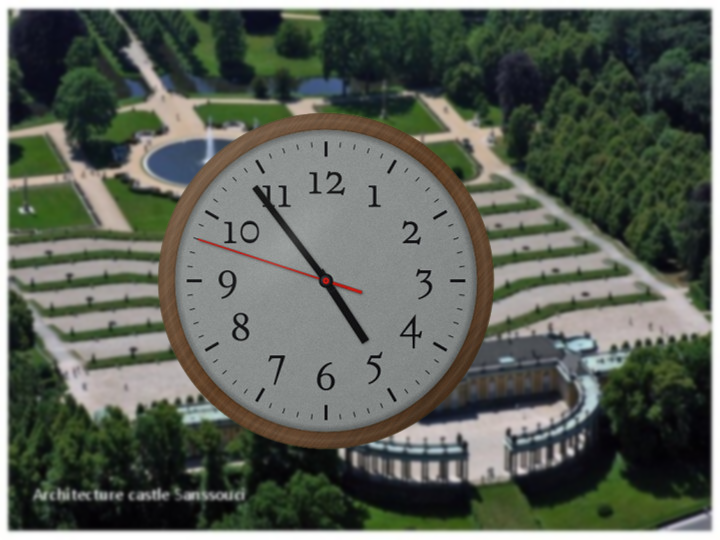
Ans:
h=4 m=53 s=48
